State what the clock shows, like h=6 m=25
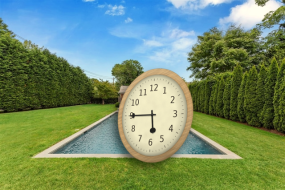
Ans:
h=5 m=45
